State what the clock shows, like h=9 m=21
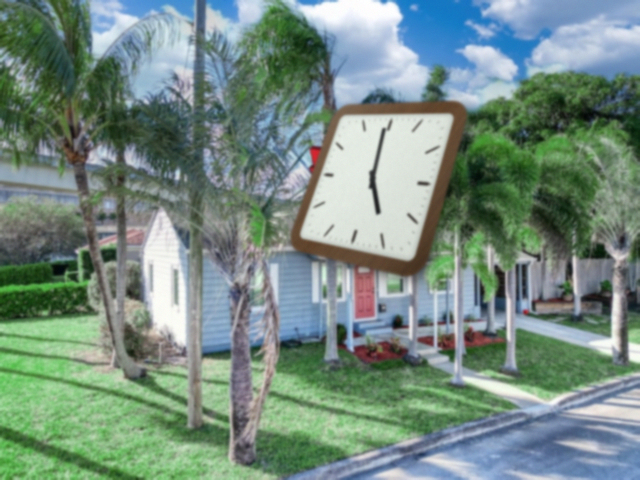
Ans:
h=4 m=59
